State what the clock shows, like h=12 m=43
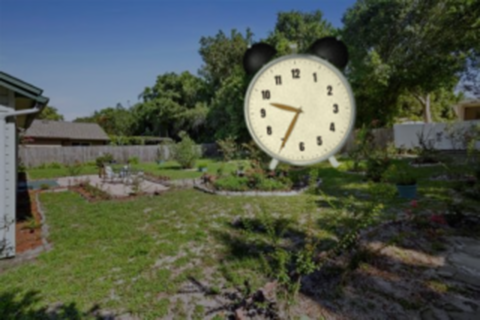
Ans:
h=9 m=35
